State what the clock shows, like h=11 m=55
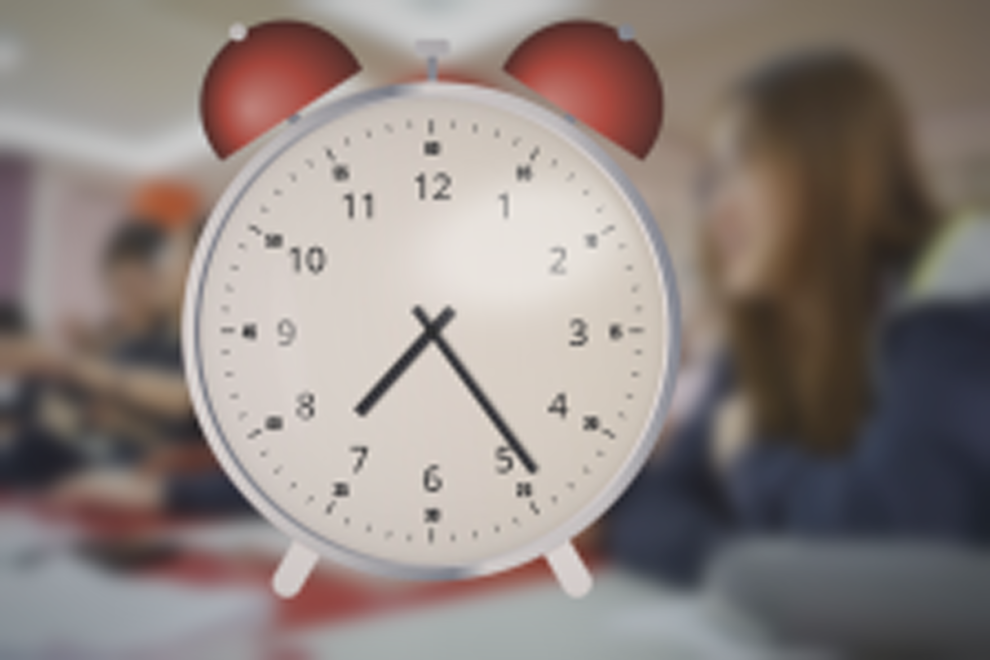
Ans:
h=7 m=24
